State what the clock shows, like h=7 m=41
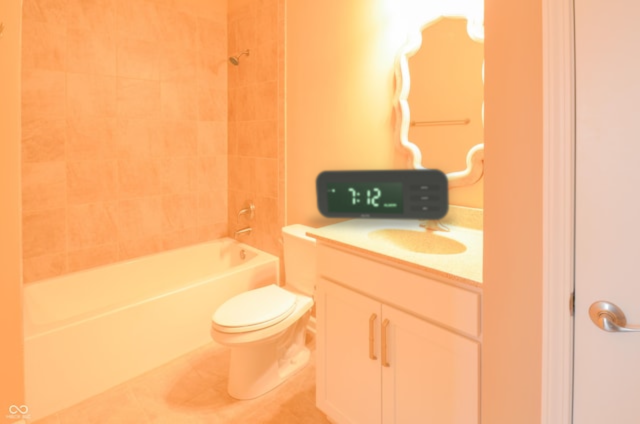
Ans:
h=7 m=12
